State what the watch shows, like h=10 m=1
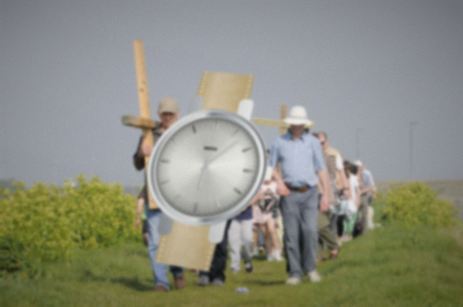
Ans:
h=6 m=7
